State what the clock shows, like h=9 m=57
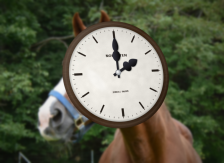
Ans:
h=2 m=0
